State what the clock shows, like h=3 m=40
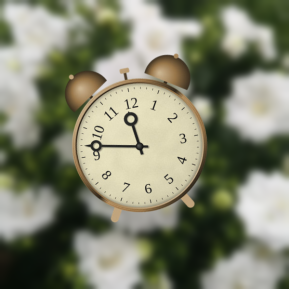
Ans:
h=11 m=47
